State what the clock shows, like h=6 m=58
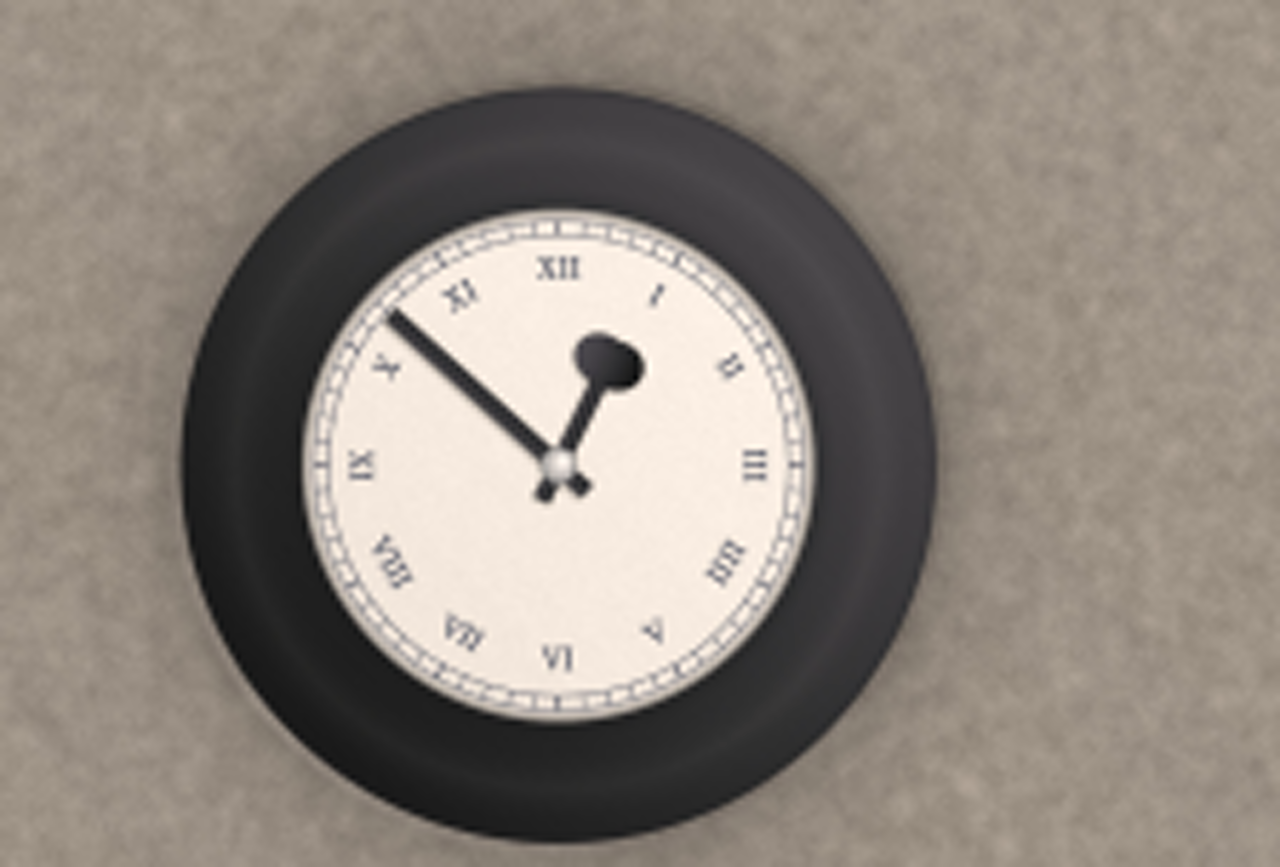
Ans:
h=12 m=52
